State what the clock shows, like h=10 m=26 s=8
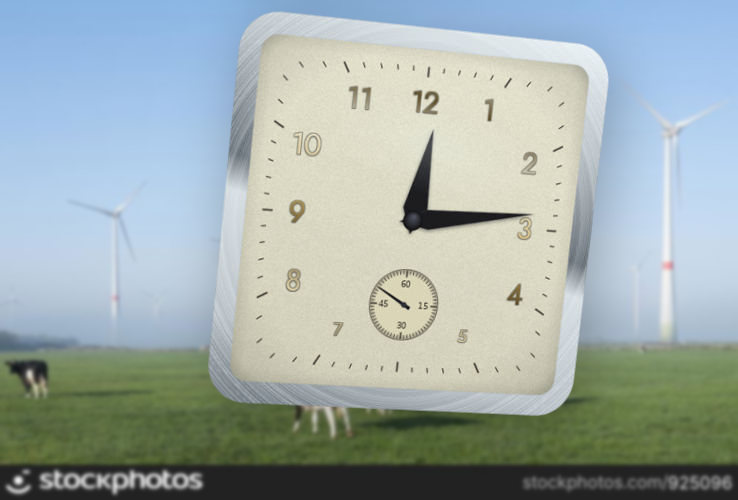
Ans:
h=12 m=13 s=50
